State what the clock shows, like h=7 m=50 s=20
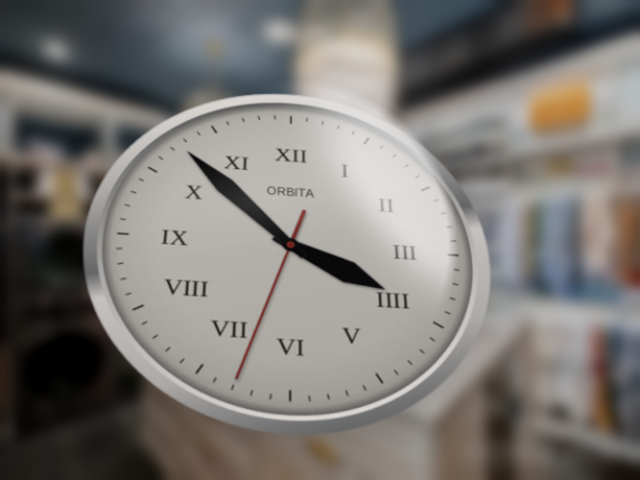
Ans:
h=3 m=52 s=33
